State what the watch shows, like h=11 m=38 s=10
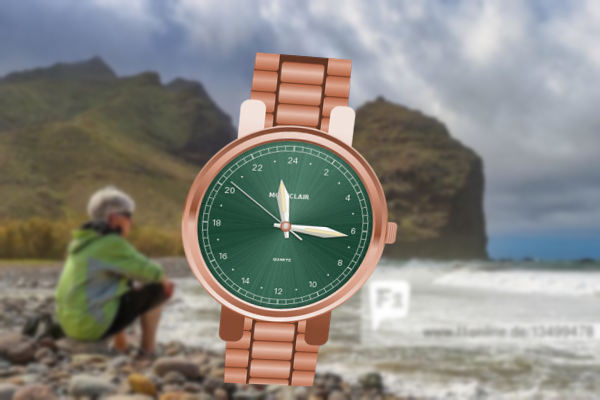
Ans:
h=23 m=15 s=51
